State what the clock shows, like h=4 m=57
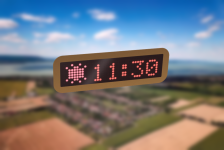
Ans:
h=11 m=30
